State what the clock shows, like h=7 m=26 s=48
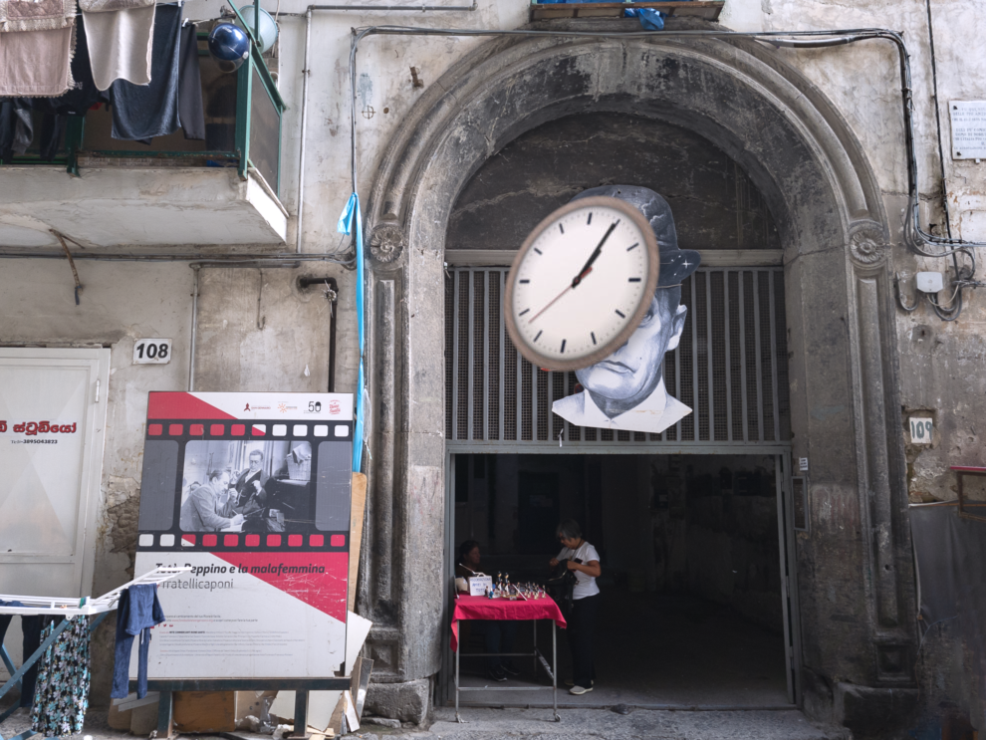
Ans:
h=1 m=4 s=38
